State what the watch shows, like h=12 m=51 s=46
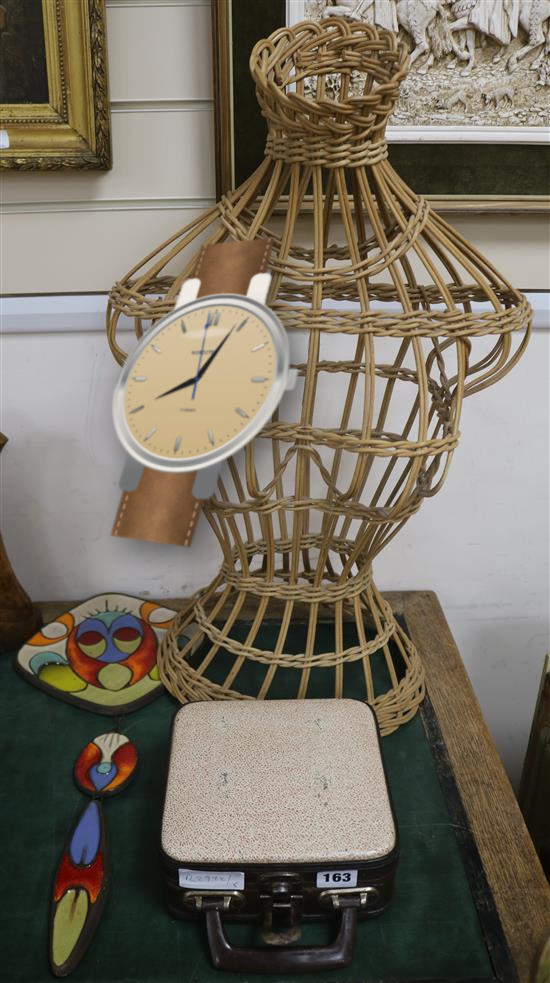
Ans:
h=8 m=3 s=59
